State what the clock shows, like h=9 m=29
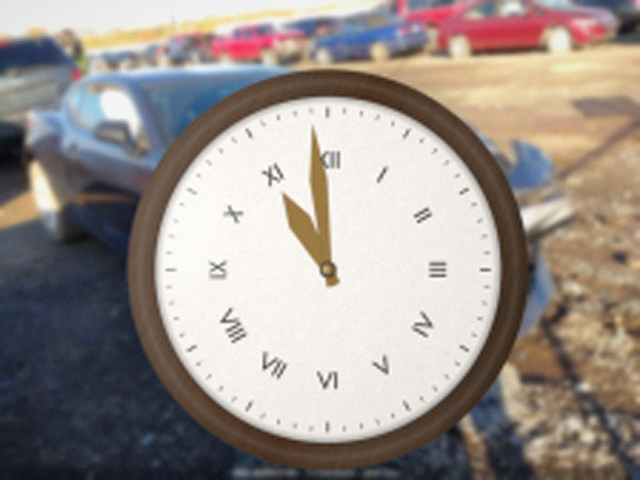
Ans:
h=10 m=59
